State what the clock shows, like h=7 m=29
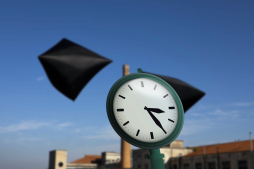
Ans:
h=3 m=25
